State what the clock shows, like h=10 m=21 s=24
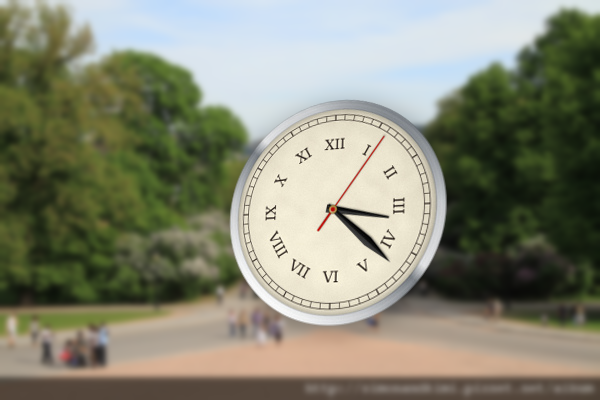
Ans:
h=3 m=22 s=6
